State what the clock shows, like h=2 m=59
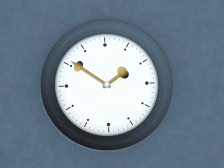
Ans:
h=1 m=51
